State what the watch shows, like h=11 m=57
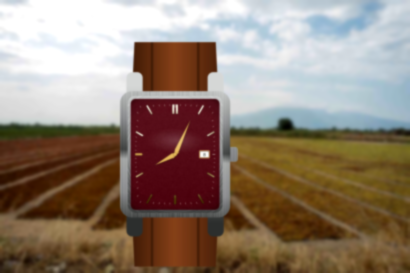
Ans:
h=8 m=4
